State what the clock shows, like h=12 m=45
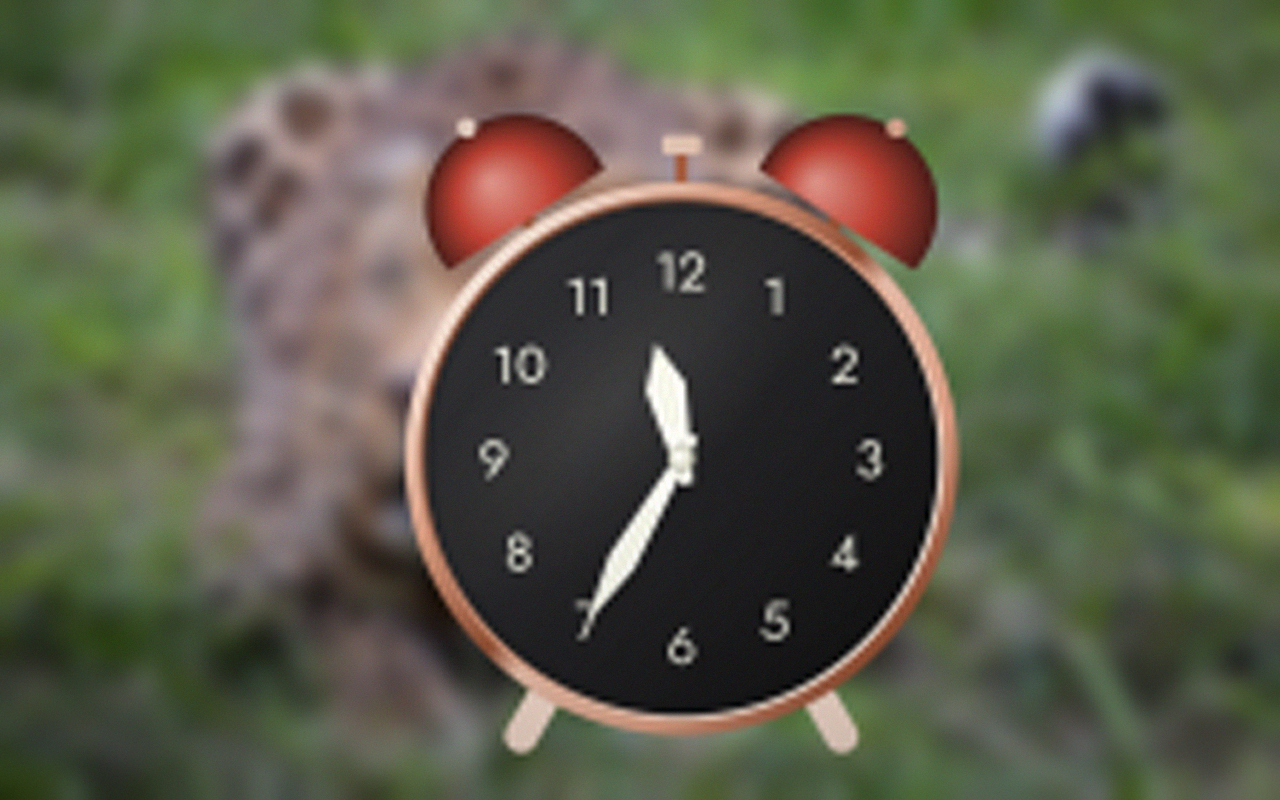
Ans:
h=11 m=35
